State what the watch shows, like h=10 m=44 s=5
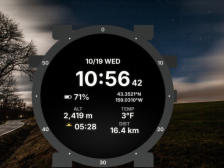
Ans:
h=10 m=56 s=42
